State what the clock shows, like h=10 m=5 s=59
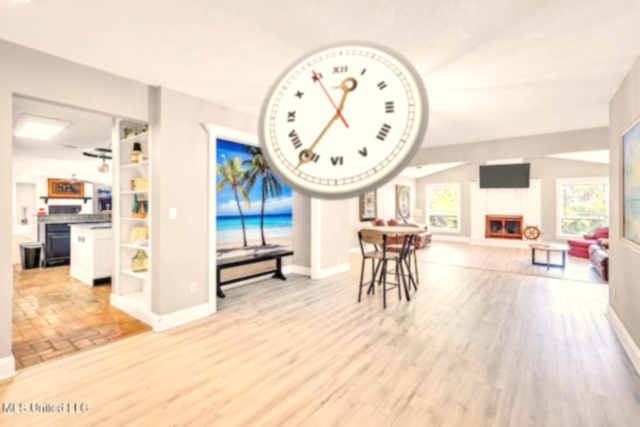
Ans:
h=12 m=35 s=55
